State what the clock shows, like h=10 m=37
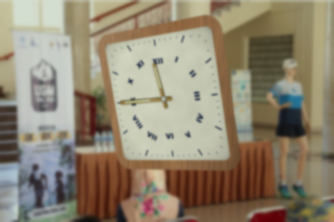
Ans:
h=11 m=45
